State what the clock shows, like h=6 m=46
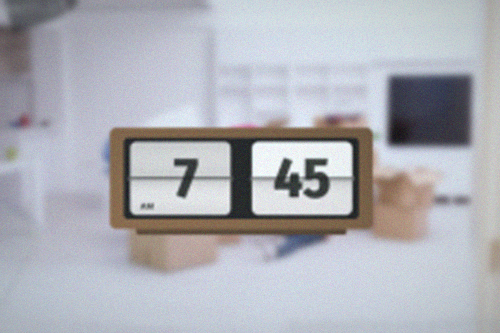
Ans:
h=7 m=45
